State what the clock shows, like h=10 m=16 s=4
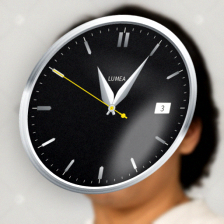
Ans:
h=11 m=4 s=50
